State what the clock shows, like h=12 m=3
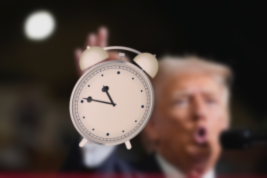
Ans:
h=10 m=46
